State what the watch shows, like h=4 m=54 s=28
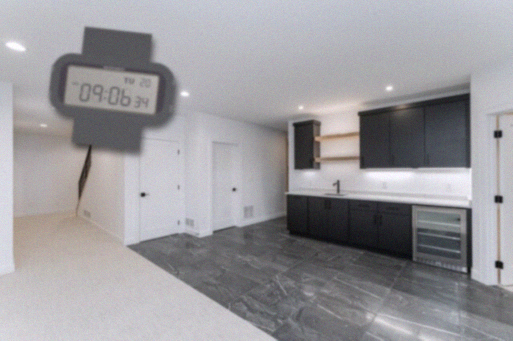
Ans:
h=9 m=6 s=34
